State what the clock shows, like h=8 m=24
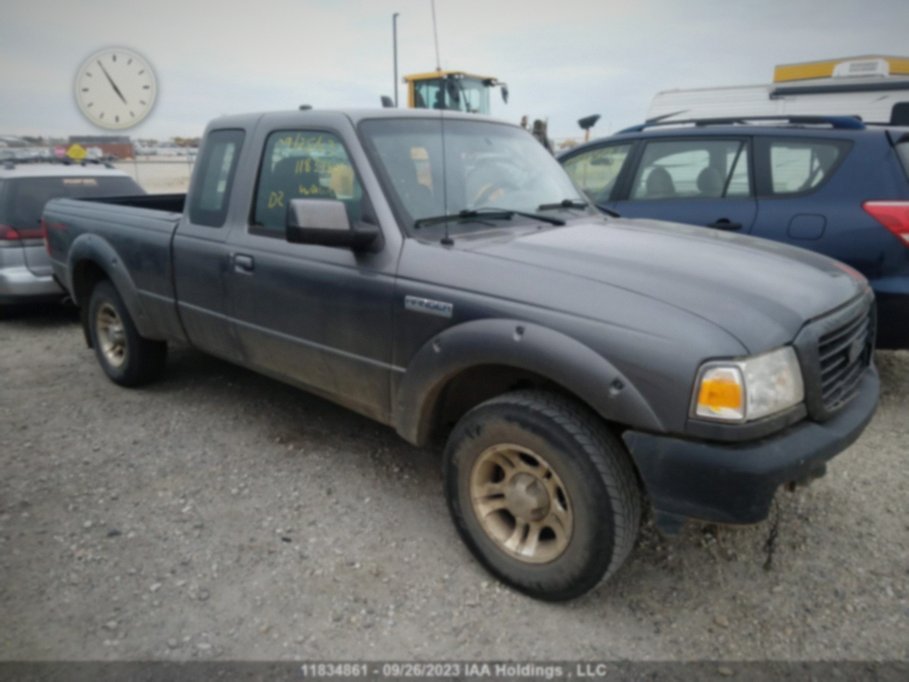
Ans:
h=4 m=55
